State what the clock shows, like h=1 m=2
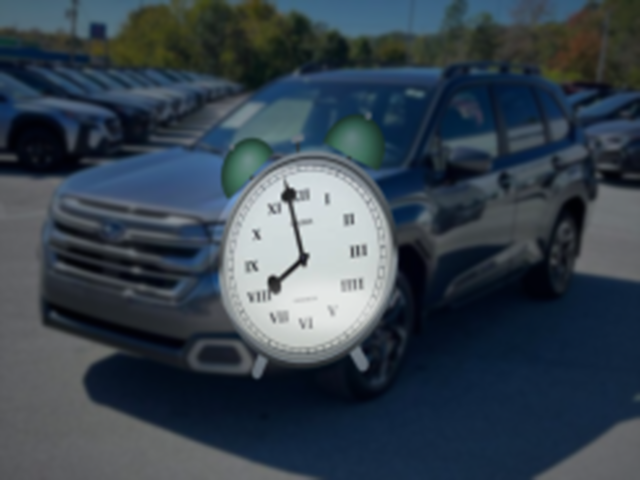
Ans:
h=7 m=58
